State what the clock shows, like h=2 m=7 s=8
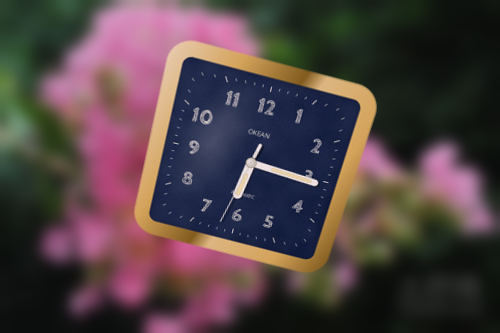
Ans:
h=6 m=15 s=32
